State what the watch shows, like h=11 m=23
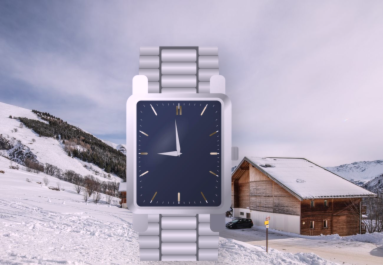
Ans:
h=8 m=59
